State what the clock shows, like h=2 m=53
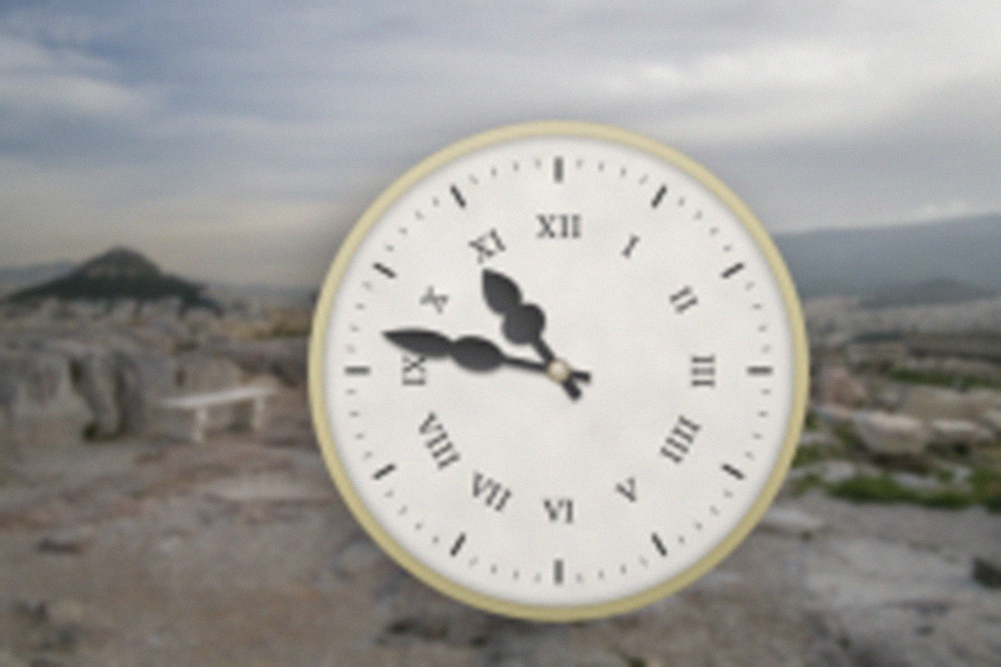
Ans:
h=10 m=47
